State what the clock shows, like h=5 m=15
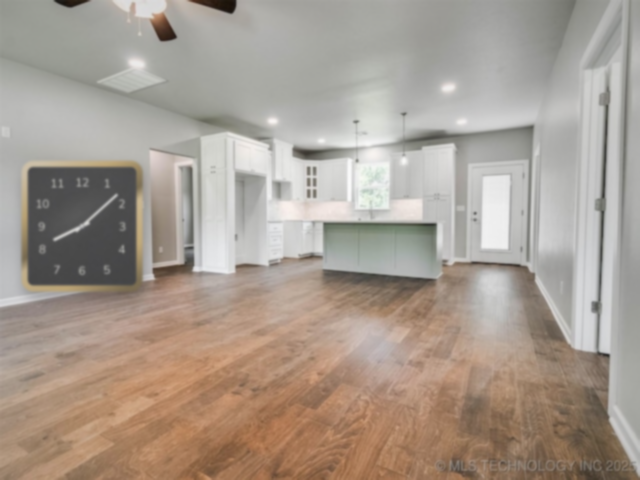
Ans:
h=8 m=8
